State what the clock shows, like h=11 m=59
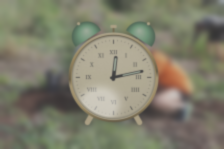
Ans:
h=12 m=13
